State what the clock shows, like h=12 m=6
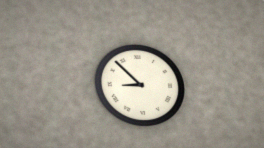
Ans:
h=8 m=53
